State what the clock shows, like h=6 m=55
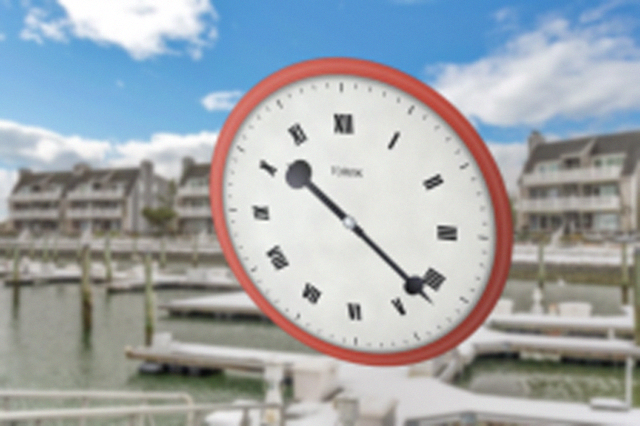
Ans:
h=10 m=22
